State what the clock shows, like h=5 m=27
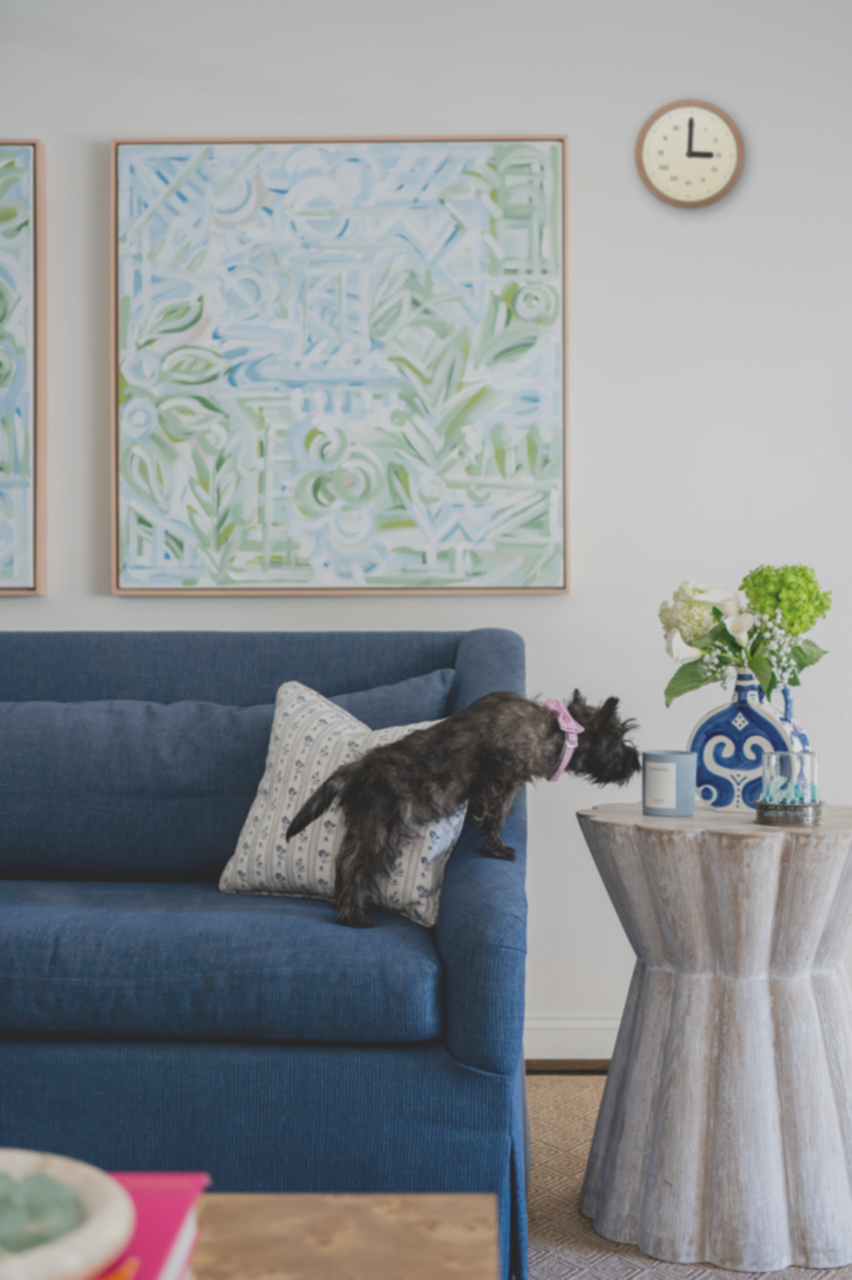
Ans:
h=3 m=0
